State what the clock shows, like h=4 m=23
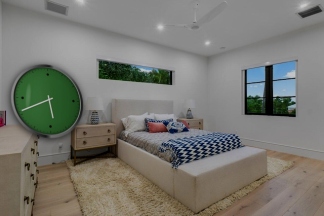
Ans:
h=5 m=41
